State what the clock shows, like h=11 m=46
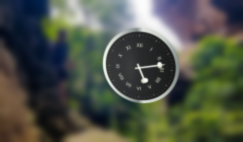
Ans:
h=5 m=13
